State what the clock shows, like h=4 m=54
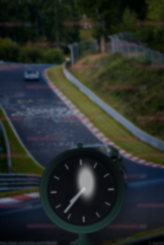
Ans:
h=7 m=37
